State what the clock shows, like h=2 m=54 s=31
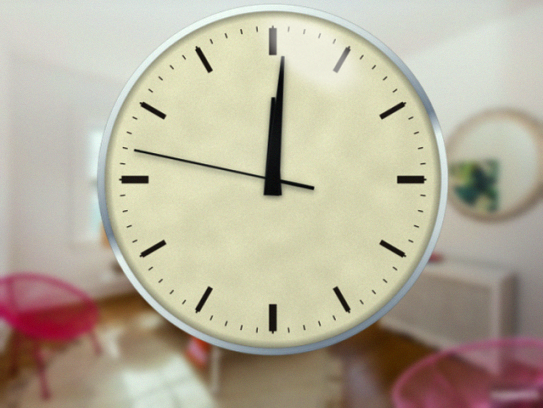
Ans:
h=12 m=0 s=47
